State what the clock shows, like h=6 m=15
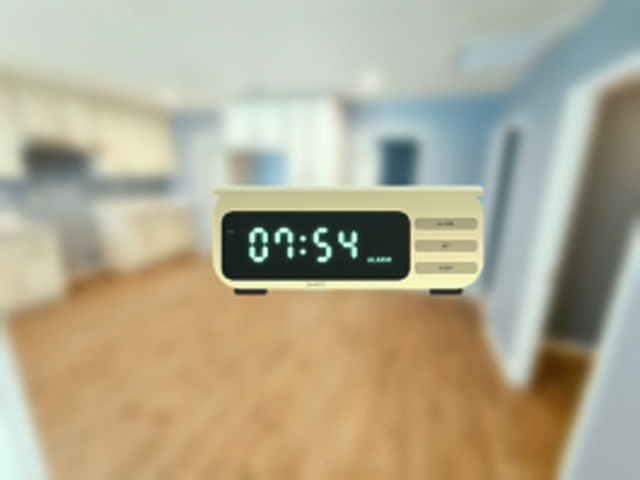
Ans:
h=7 m=54
